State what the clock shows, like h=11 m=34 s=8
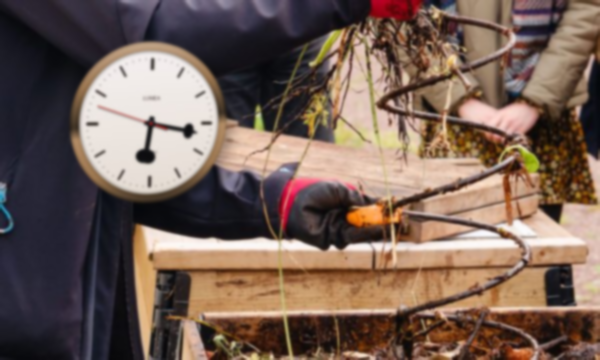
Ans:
h=6 m=16 s=48
